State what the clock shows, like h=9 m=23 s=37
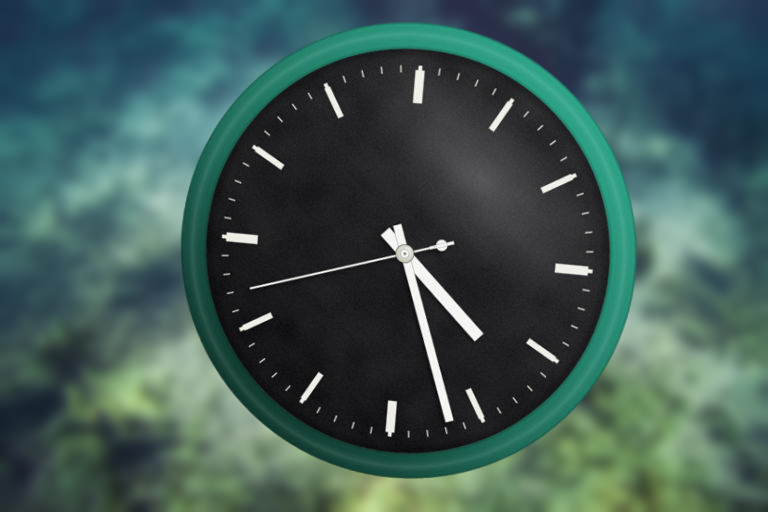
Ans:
h=4 m=26 s=42
